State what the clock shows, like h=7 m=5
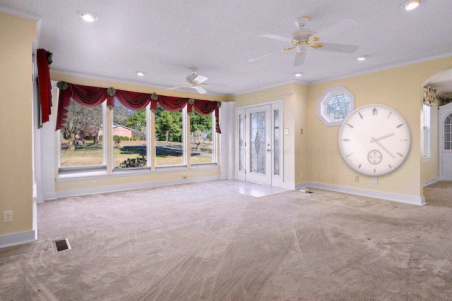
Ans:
h=2 m=22
